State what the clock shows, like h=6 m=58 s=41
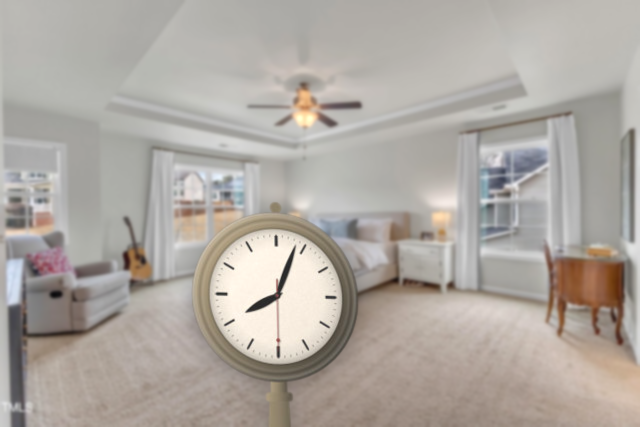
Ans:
h=8 m=3 s=30
